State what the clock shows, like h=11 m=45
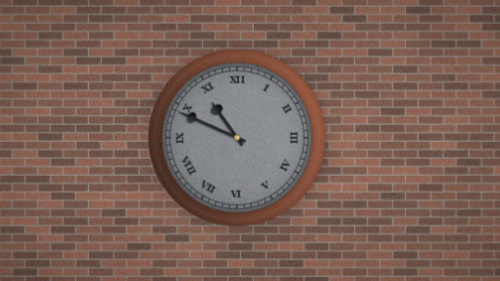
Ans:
h=10 m=49
